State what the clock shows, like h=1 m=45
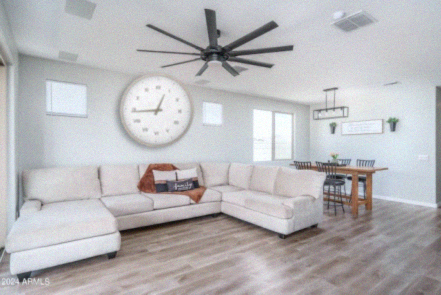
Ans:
h=12 m=44
